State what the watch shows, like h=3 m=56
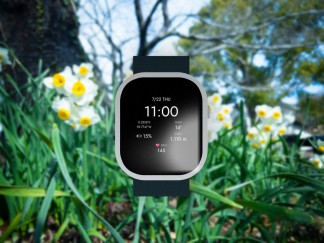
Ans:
h=11 m=0
